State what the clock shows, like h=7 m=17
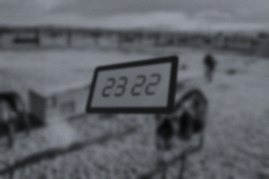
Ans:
h=23 m=22
